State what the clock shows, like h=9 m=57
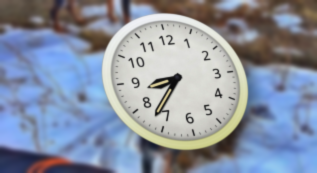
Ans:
h=8 m=37
